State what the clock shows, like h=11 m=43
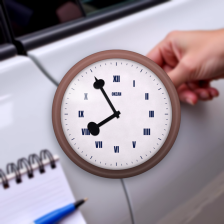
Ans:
h=7 m=55
